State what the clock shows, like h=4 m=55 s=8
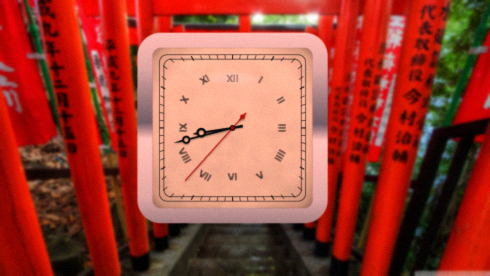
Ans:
h=8 m=42 s=37
